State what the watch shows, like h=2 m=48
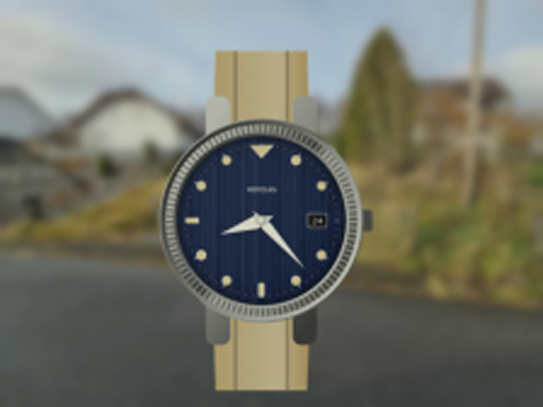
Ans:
h=8 m=23
